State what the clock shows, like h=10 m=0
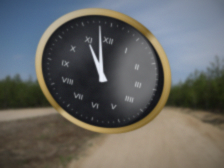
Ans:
h=10 m=58
